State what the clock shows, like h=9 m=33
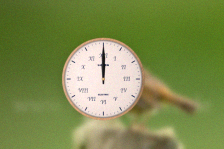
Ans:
h=12 m=0
